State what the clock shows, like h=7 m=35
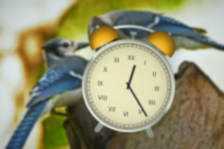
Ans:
h=12 m=24
